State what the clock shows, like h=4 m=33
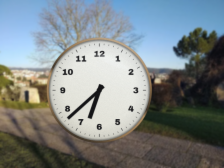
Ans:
h=6 m=38
